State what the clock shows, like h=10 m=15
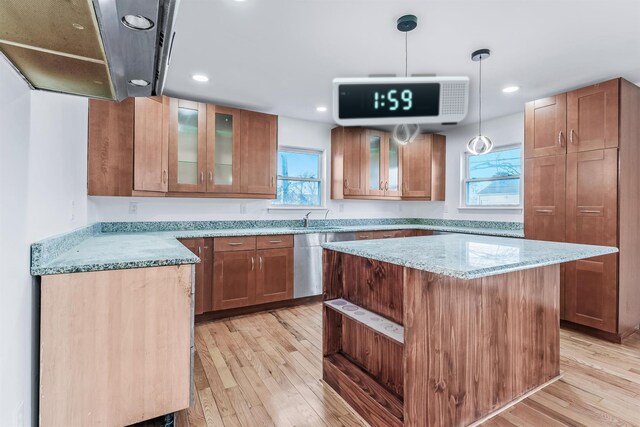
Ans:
h=1 m=59
